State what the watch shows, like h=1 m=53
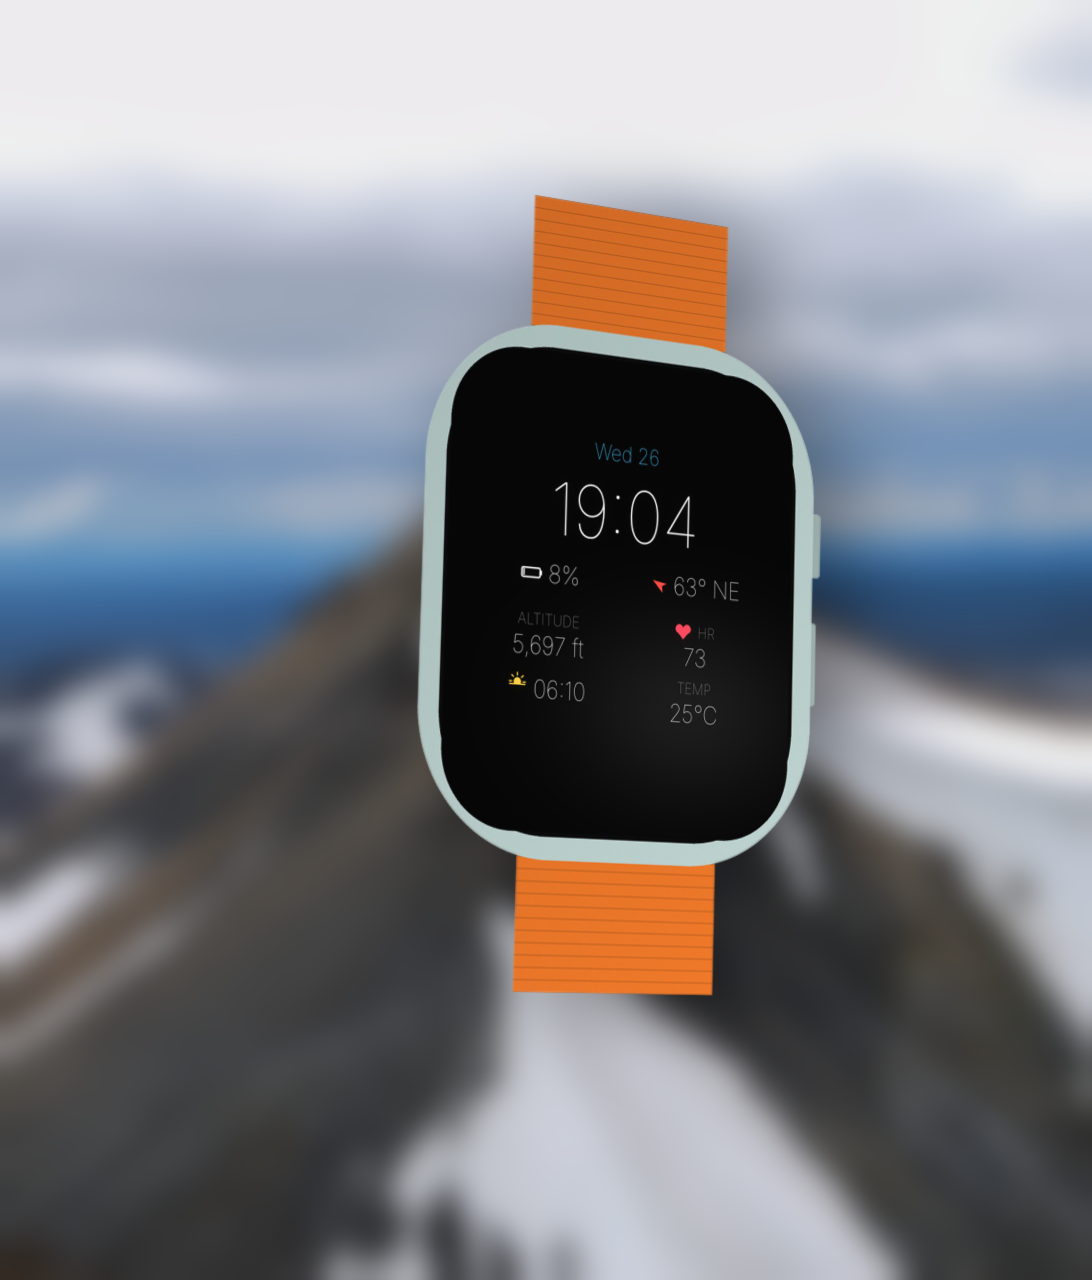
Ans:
h=19 m=4
